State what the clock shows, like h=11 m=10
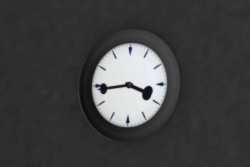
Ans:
h=3 m=44
